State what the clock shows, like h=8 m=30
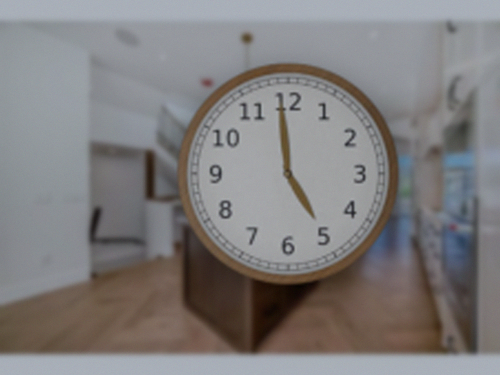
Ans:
h=4 m=59
